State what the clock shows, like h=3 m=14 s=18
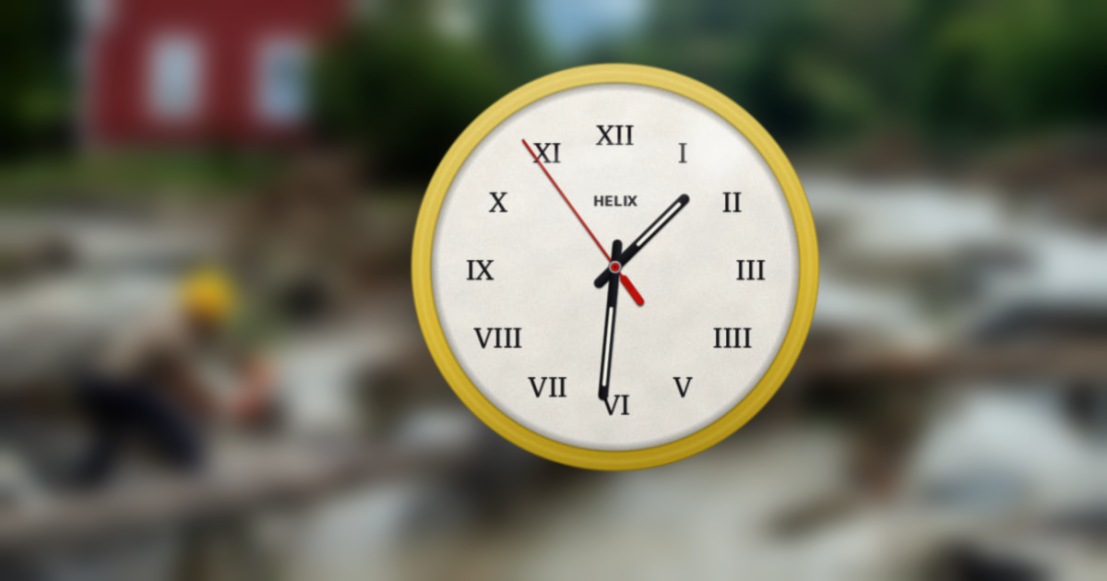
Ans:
h=1 m=30 s=54
